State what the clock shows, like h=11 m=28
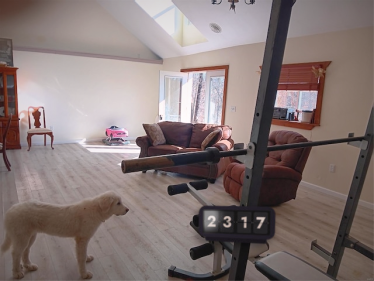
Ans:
h=23 m=17
